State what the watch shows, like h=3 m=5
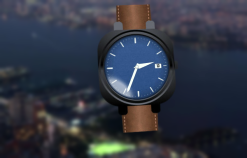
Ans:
h=2 m=34
